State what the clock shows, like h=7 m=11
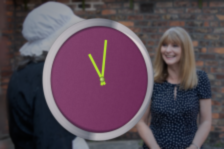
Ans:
h=11 m=1
